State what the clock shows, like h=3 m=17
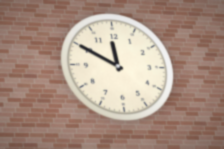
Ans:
h=11 m=50
